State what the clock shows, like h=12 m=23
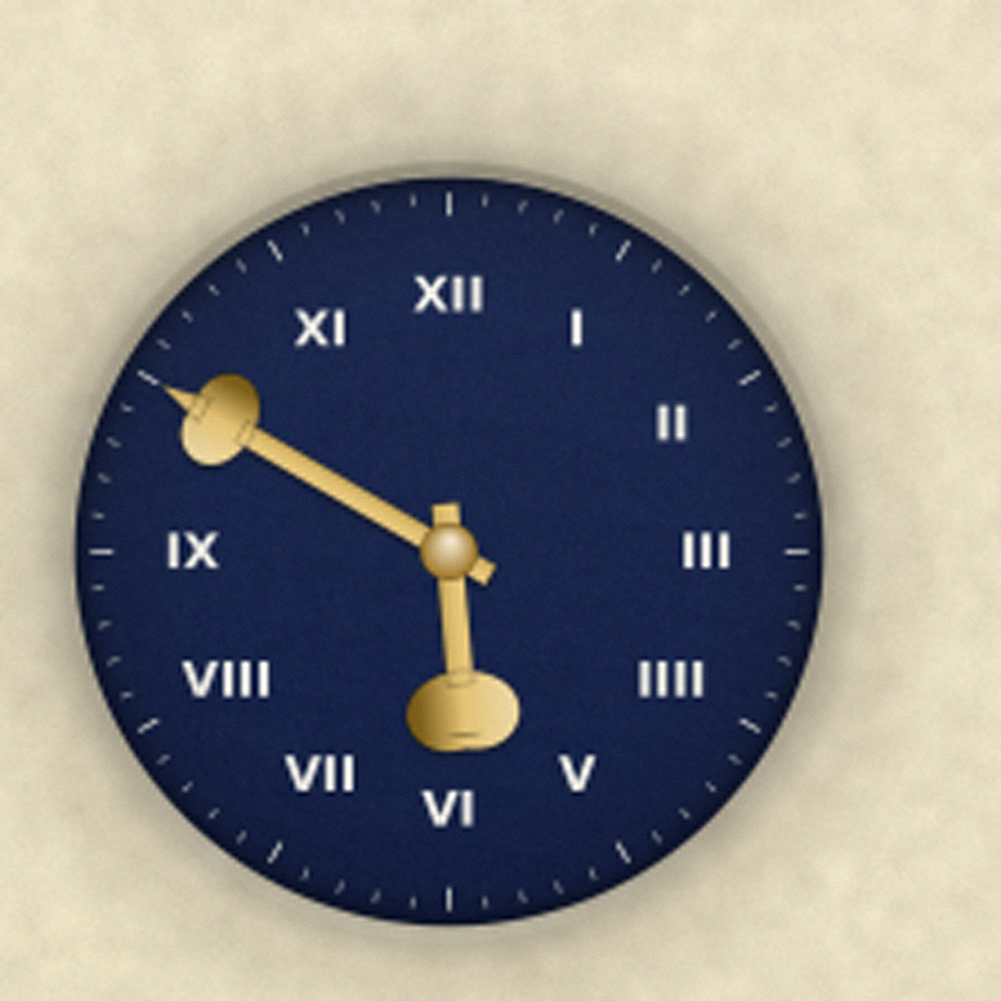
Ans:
h=5 m=50
